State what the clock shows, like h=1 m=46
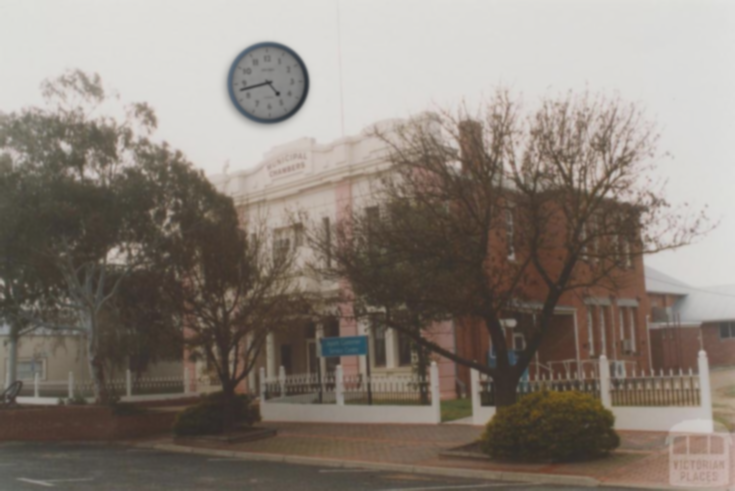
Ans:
h=4 m=43
